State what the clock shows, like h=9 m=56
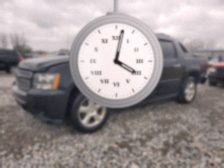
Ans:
h=4 m=2
